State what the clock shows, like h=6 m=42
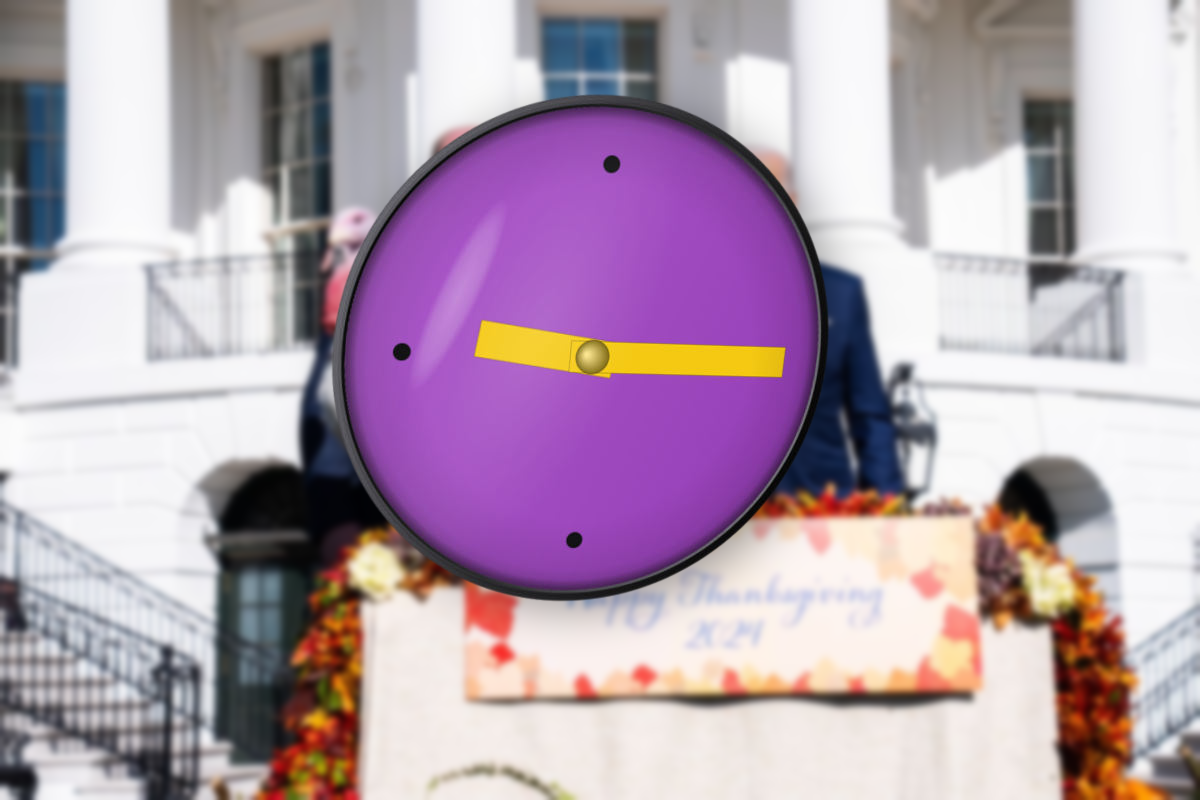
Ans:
h=9 m=15
